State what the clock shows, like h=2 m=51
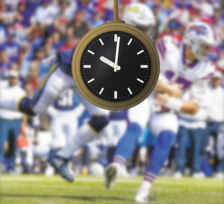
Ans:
h=10 m=1
